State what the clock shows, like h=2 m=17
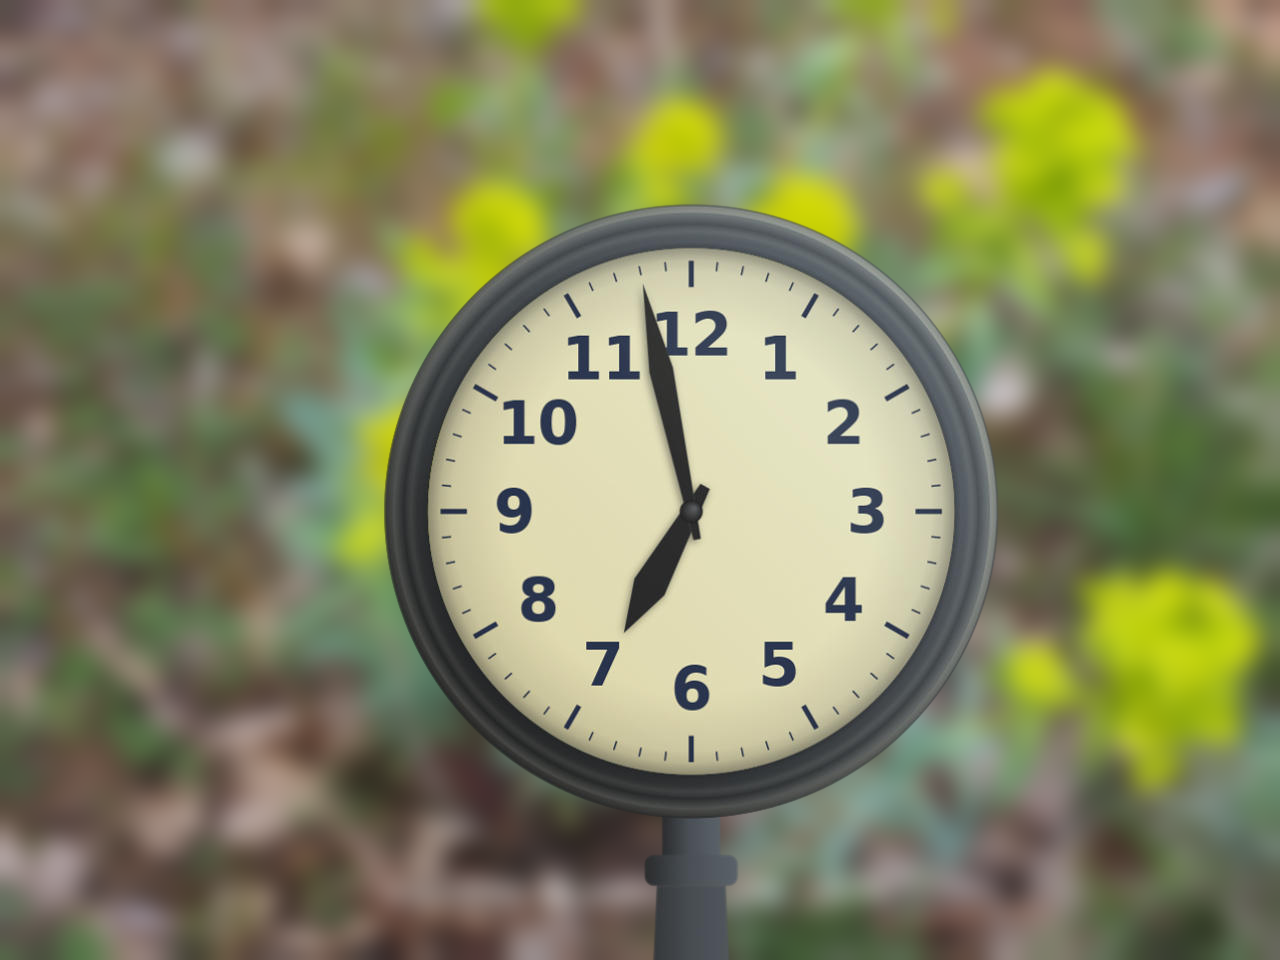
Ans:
h=6 m=58
